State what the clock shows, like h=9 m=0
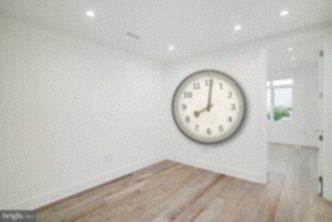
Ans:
h=8 m=1
